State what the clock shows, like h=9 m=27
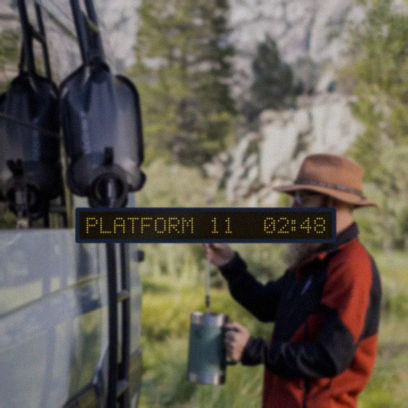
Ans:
h=2 m=48
